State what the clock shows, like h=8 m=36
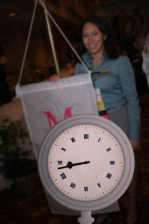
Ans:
h=8 m=43
